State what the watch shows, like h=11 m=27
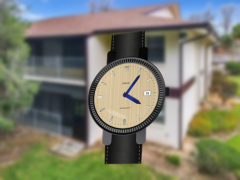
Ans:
h=4 m=6
